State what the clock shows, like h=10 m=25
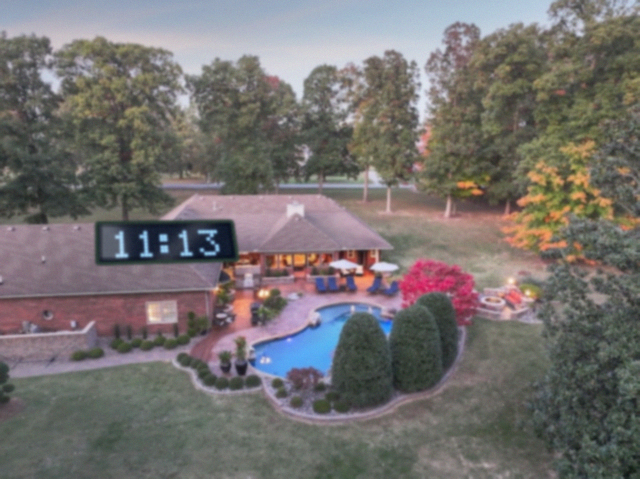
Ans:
h=11 m=13
